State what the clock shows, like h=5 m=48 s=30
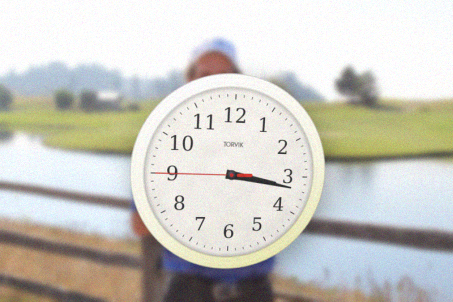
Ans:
h=3 m=16 s=45
